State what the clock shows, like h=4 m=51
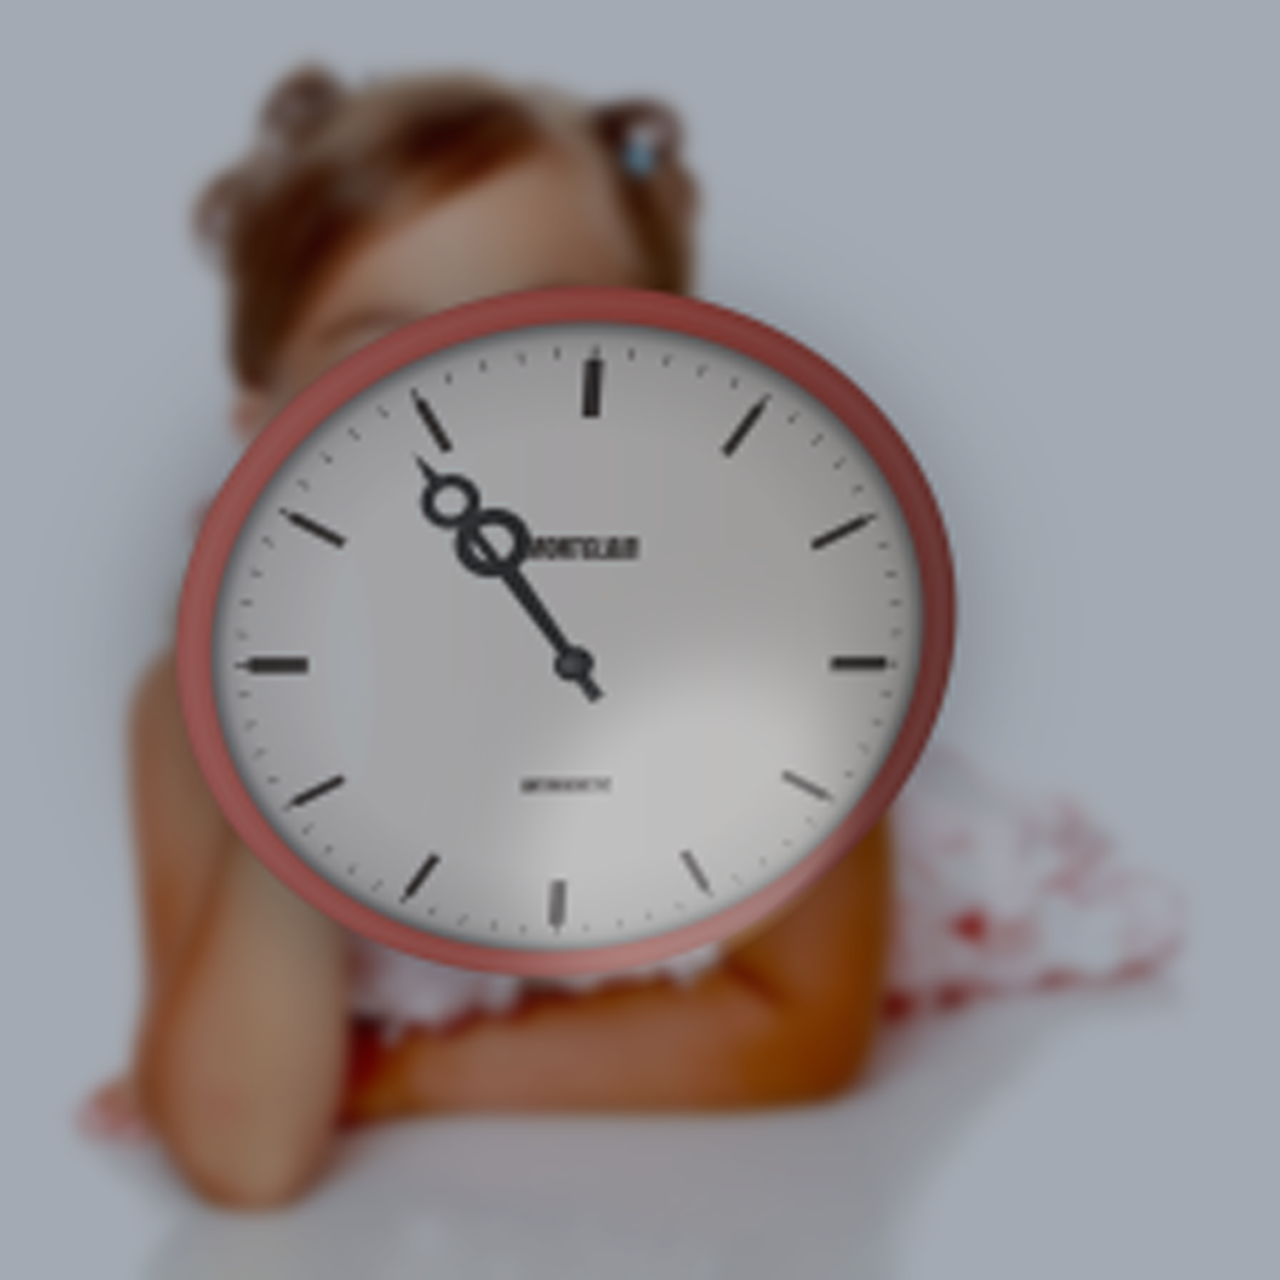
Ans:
h=10 m=54
